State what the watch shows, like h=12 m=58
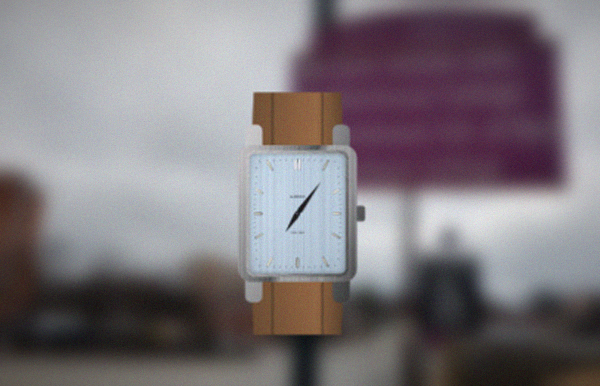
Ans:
h=7 m=6
